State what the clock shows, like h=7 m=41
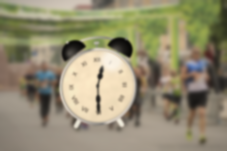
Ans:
h=12 m=30
